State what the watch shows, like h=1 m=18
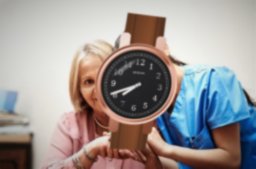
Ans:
h=7 m=41
